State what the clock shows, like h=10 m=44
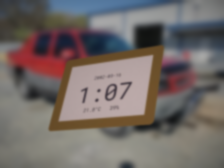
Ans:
h=1 m=7
